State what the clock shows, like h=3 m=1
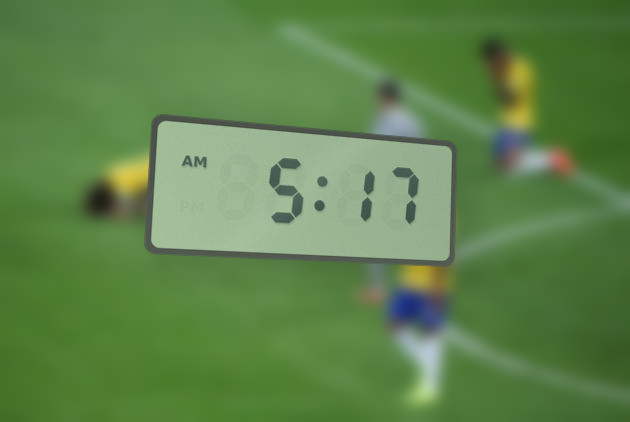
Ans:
h=5 m=17
